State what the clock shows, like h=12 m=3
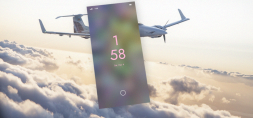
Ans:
h=1 m=58
